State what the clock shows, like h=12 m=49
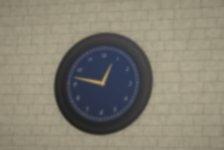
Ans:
h=12 m=47
